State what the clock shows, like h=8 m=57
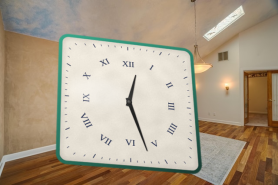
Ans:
h=12 m=27
